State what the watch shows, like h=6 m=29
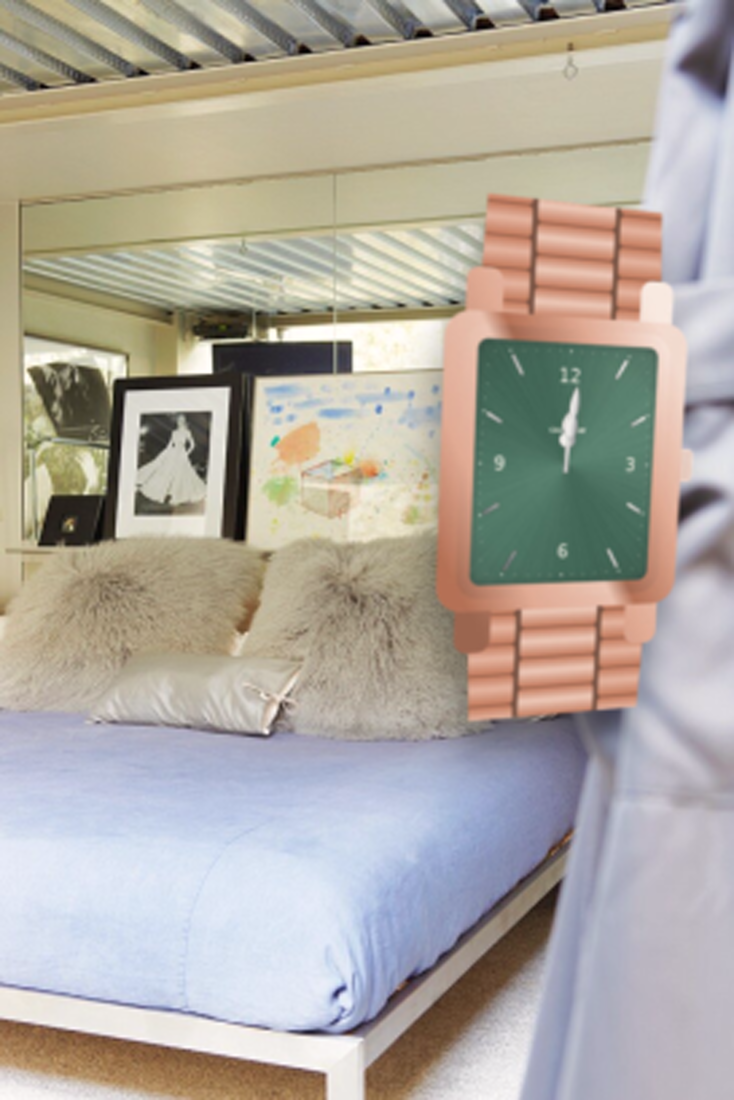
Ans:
h=12 m=1
